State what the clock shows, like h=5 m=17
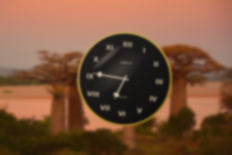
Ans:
h=6 m=46
